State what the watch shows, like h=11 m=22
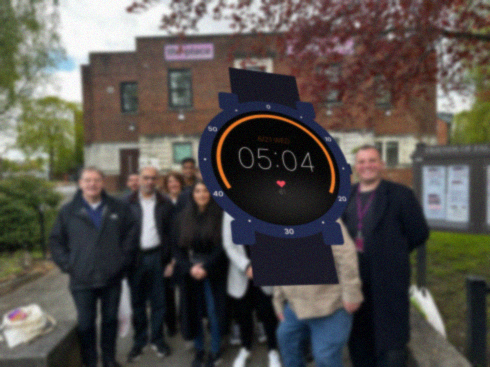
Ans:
h=5 m=4
